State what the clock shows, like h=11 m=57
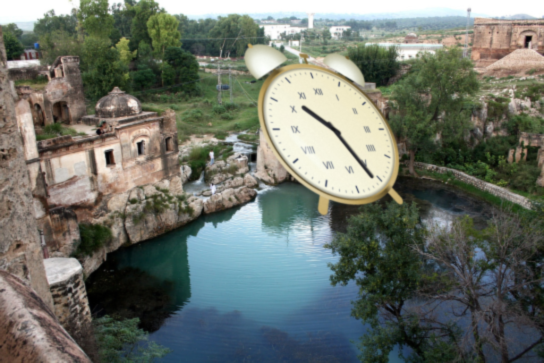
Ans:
h=10 m=26
